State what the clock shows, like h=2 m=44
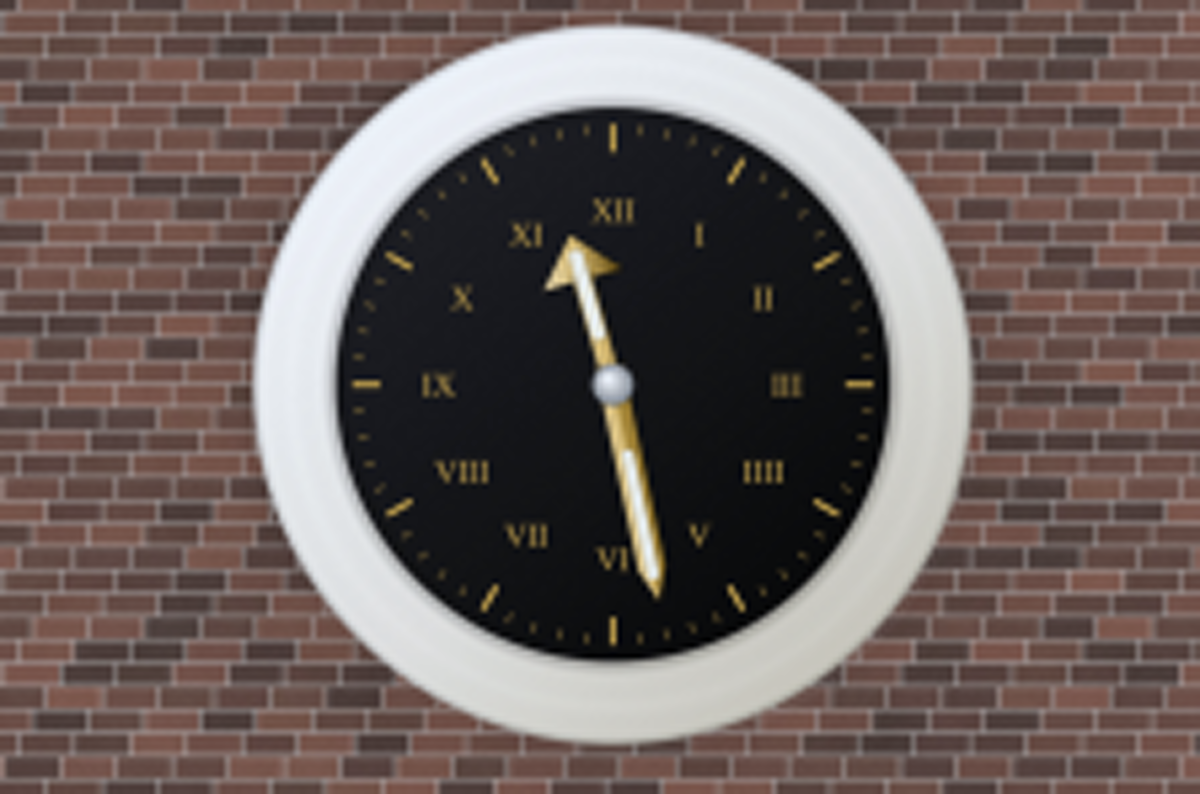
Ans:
h=11 m=28
